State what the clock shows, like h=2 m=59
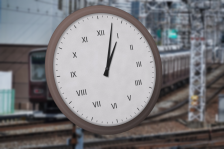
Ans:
h=1 m=3
